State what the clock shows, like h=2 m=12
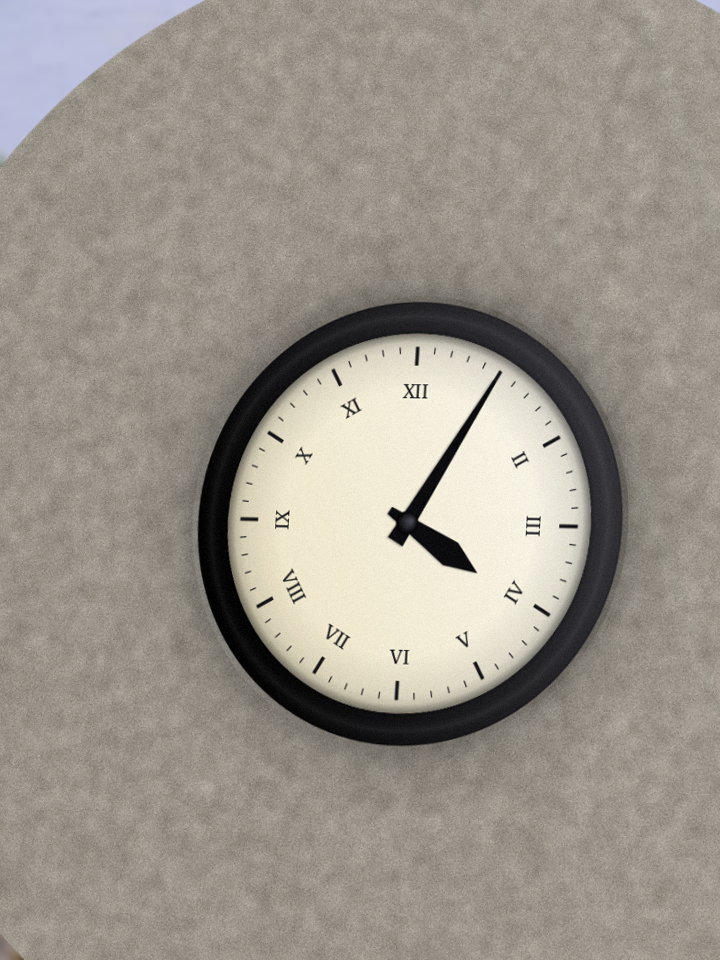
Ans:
h=4 m=5
